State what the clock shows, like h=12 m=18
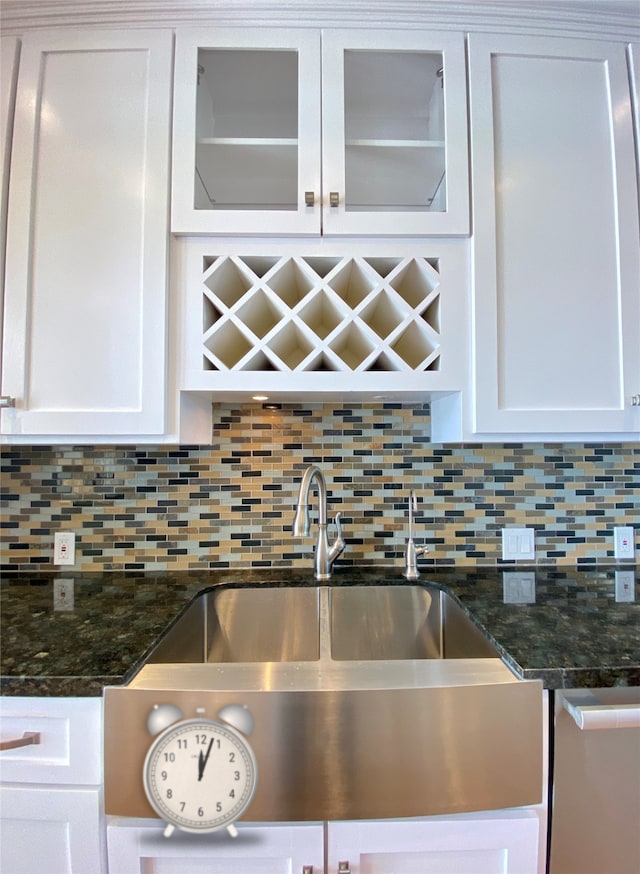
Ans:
h=12 m=3
